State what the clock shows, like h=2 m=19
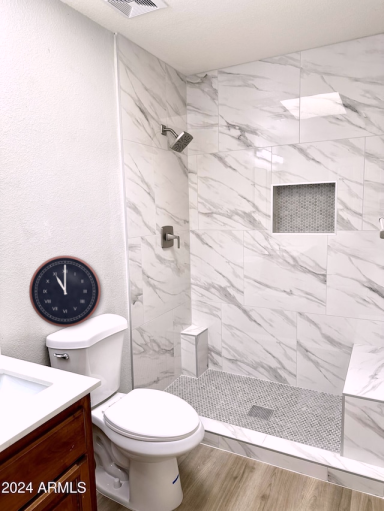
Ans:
h=11 m=0
